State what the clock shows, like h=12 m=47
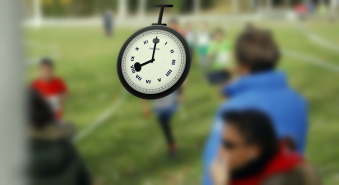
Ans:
h=8 m=0
